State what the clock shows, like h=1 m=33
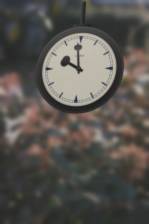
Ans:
h=9 m=59
